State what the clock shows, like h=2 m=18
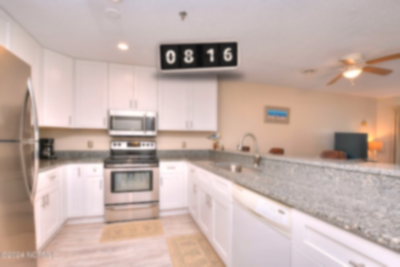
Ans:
h=8 m=16
